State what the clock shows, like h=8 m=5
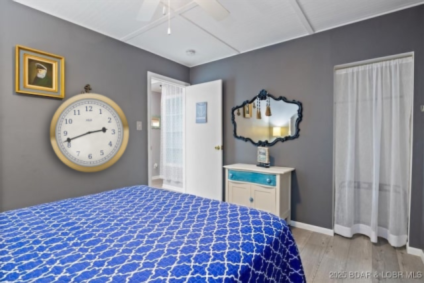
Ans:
h=2 m=42
